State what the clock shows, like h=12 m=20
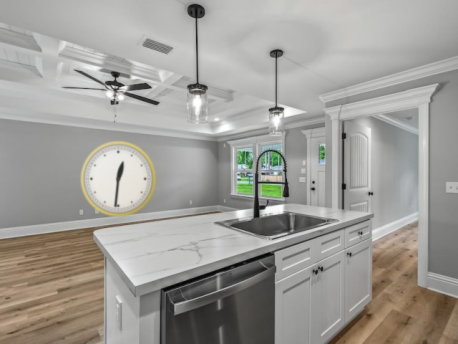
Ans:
h=12 m=31
